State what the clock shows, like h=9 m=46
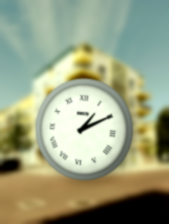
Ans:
h=1 m=10
